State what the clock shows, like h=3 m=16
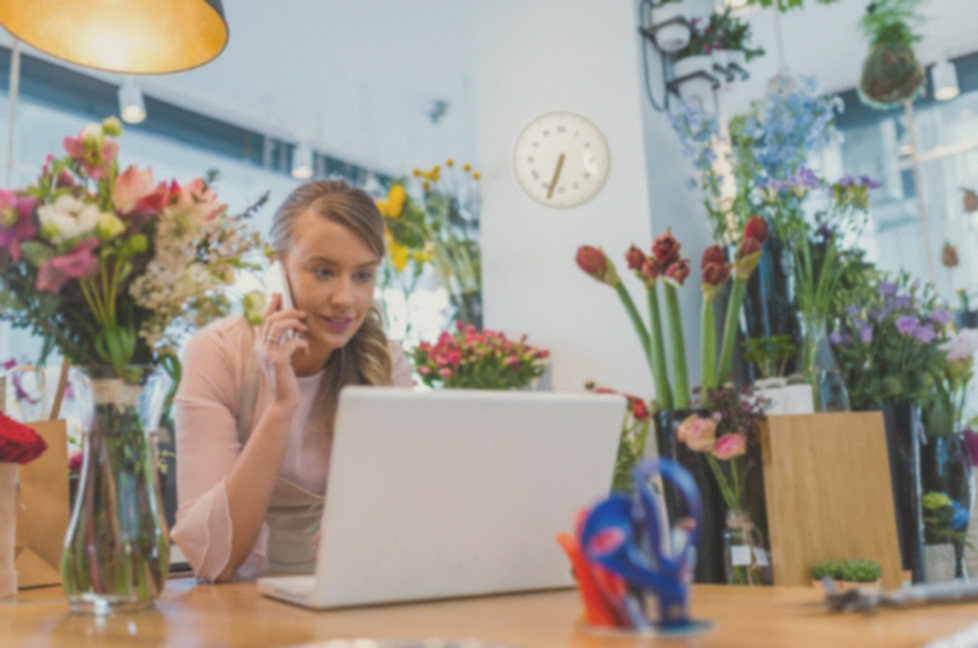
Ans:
h=6 m=33
